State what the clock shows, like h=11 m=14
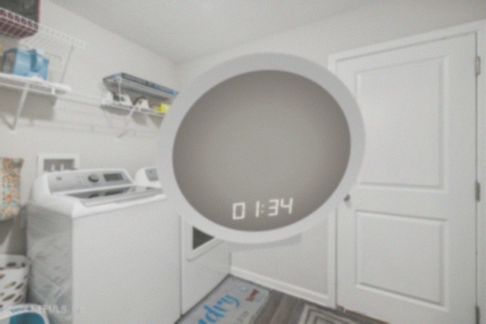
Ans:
h=1 m=34
